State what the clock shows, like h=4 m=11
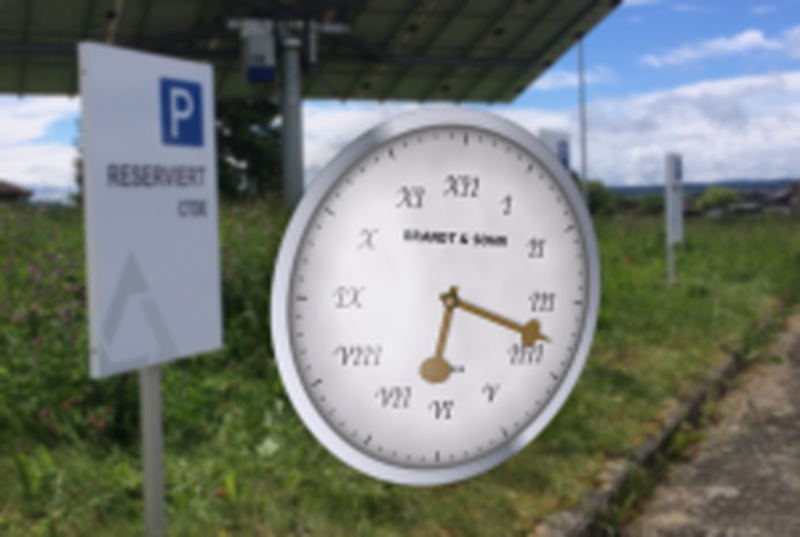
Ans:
h=6 m=18
